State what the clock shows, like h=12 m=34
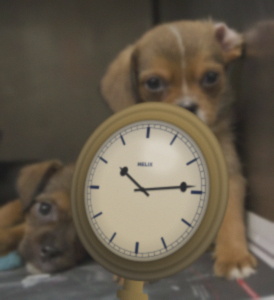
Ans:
h=10 m=14
